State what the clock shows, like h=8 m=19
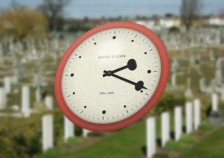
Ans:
h=2 m=19
